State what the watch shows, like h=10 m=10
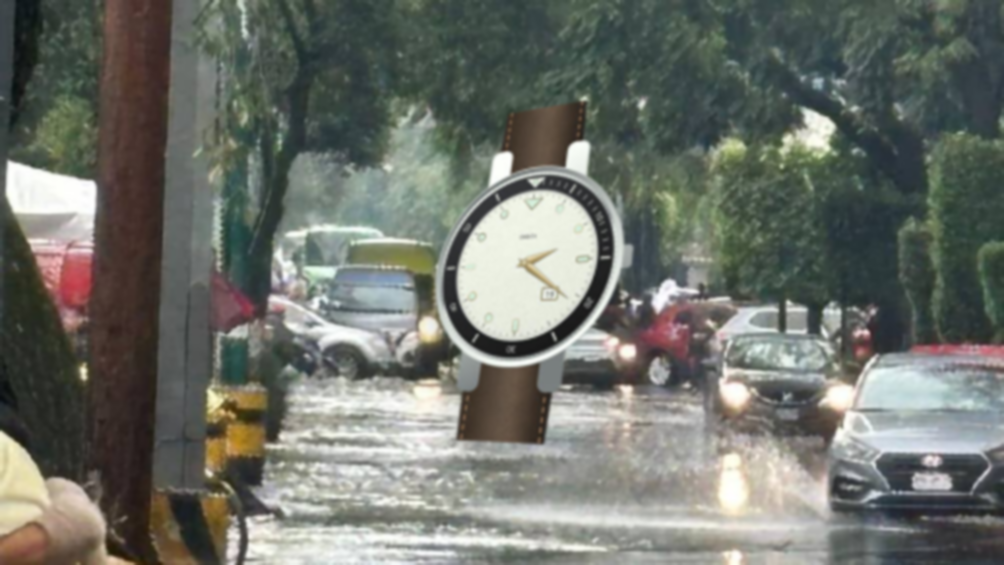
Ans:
h=2 m=21
